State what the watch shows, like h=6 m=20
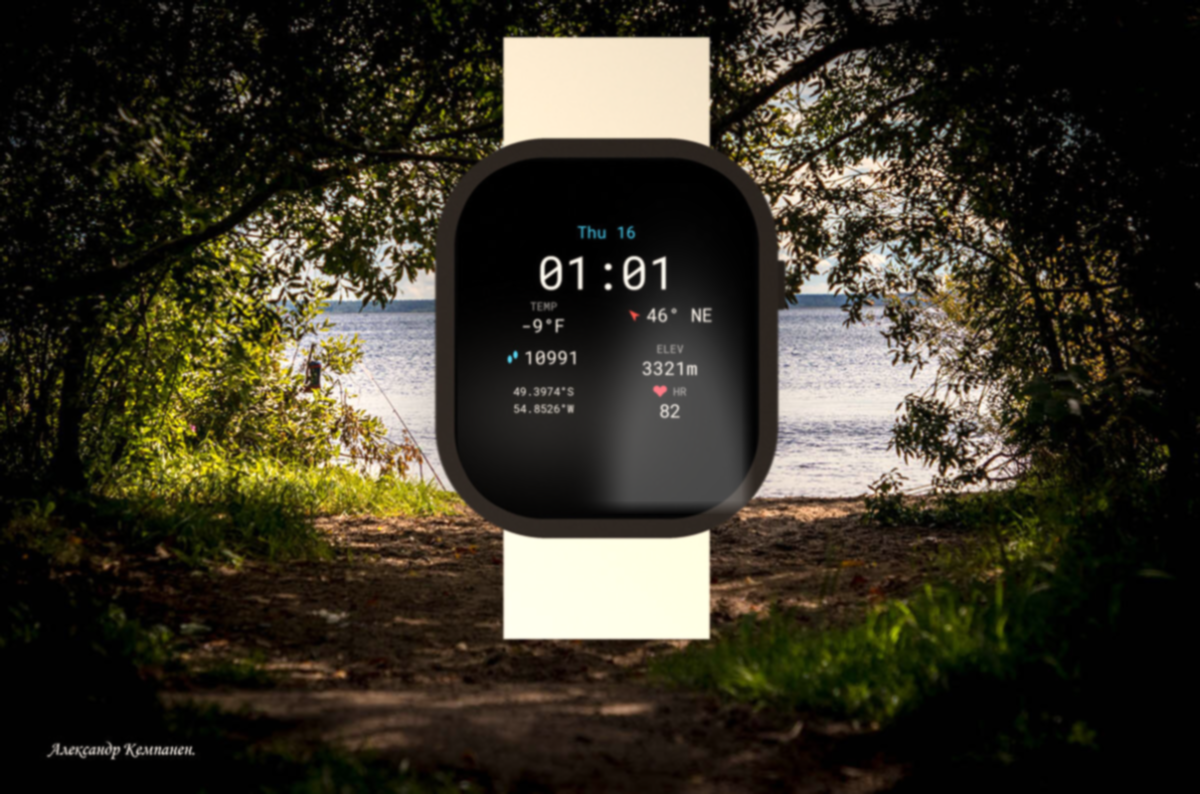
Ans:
h=1 m=1
